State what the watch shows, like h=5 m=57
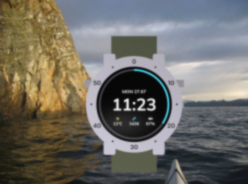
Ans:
h=11 m=23
